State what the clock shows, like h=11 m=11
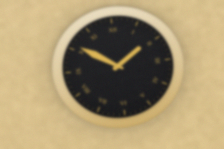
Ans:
h=1 m=51
